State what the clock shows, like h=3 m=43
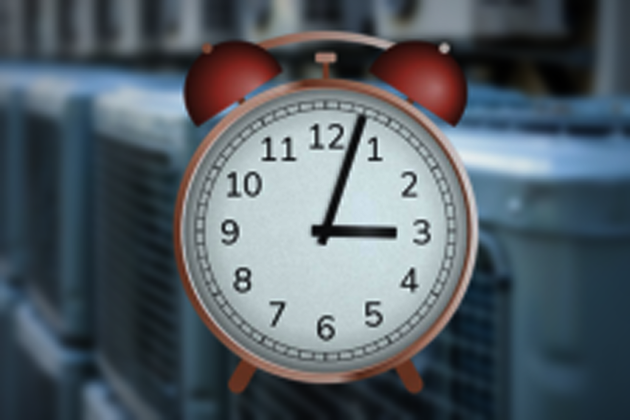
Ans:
h=3 m=3
